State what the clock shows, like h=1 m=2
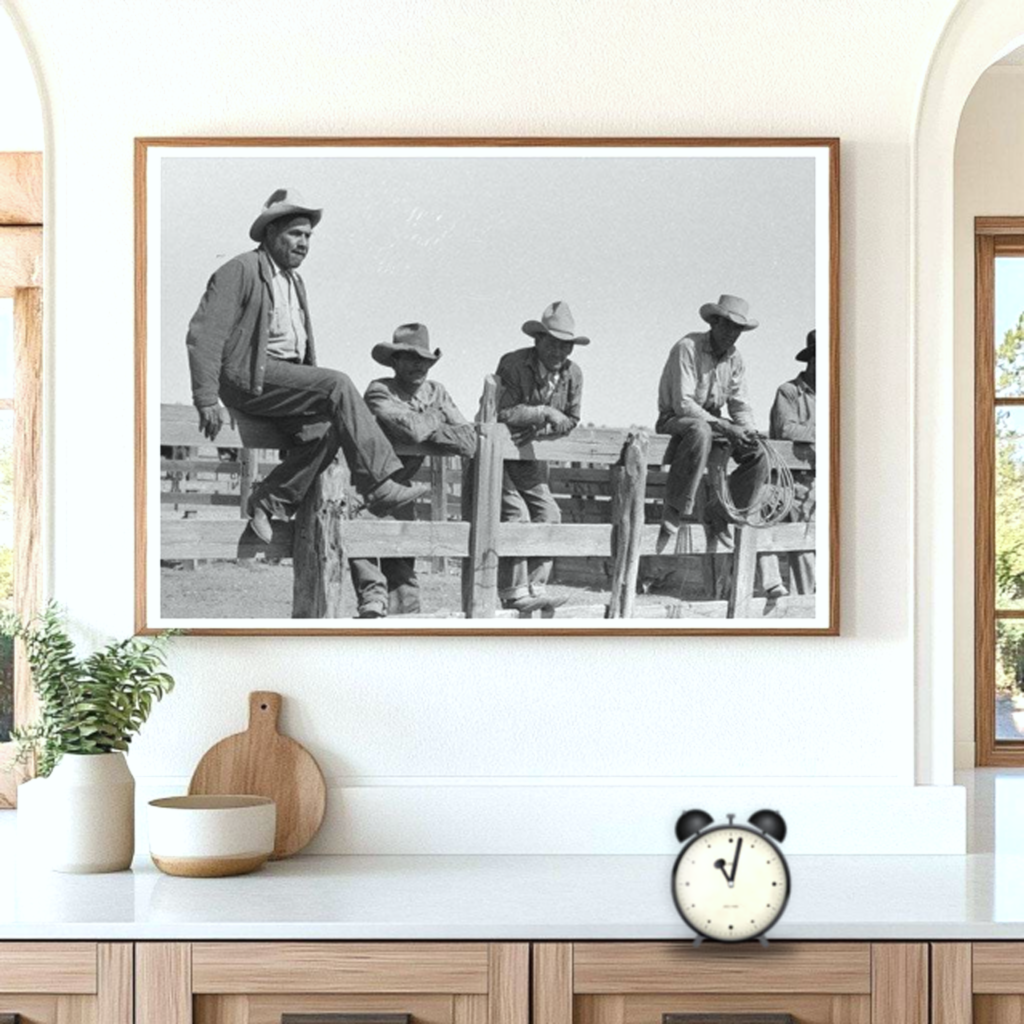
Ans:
h=11 m=2
